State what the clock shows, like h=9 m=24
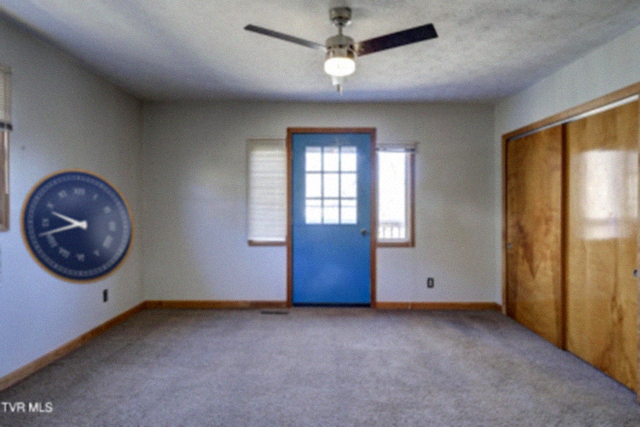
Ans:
h=9 m=42
